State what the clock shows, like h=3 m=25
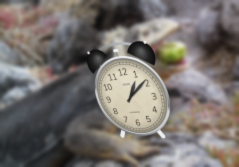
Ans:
h=1 m=9
